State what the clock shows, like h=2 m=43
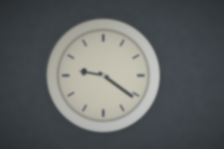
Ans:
h=9 m=21
